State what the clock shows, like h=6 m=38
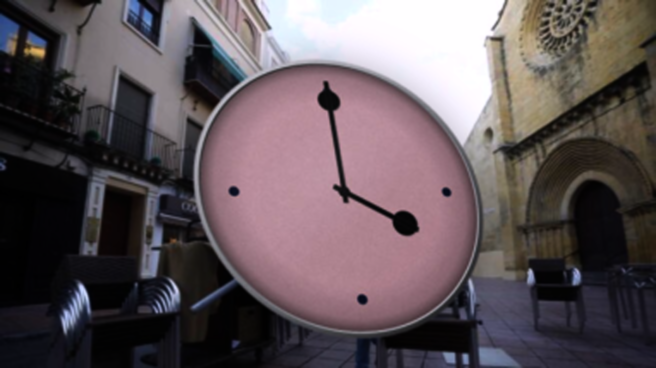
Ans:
h=4 m=0
